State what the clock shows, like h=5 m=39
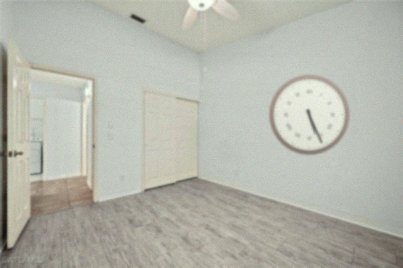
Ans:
h=5 m=26
